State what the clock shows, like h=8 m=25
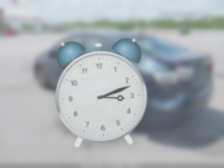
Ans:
h=3 m=12
